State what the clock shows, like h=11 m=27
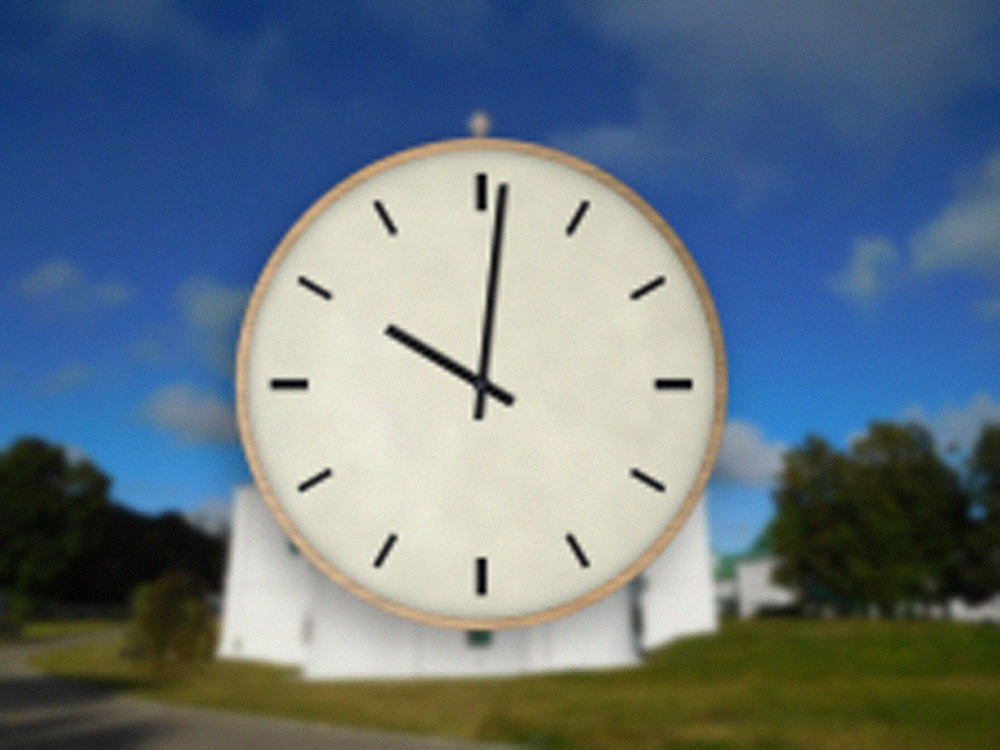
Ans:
h=10 m=1
